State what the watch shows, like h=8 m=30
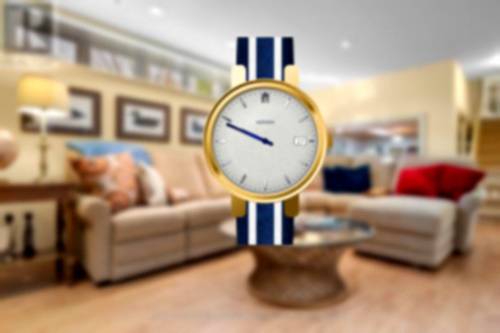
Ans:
h=9 m=49
